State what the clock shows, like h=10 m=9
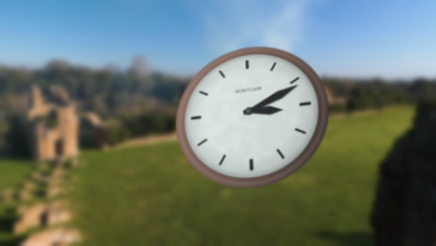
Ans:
h=3 m=11
